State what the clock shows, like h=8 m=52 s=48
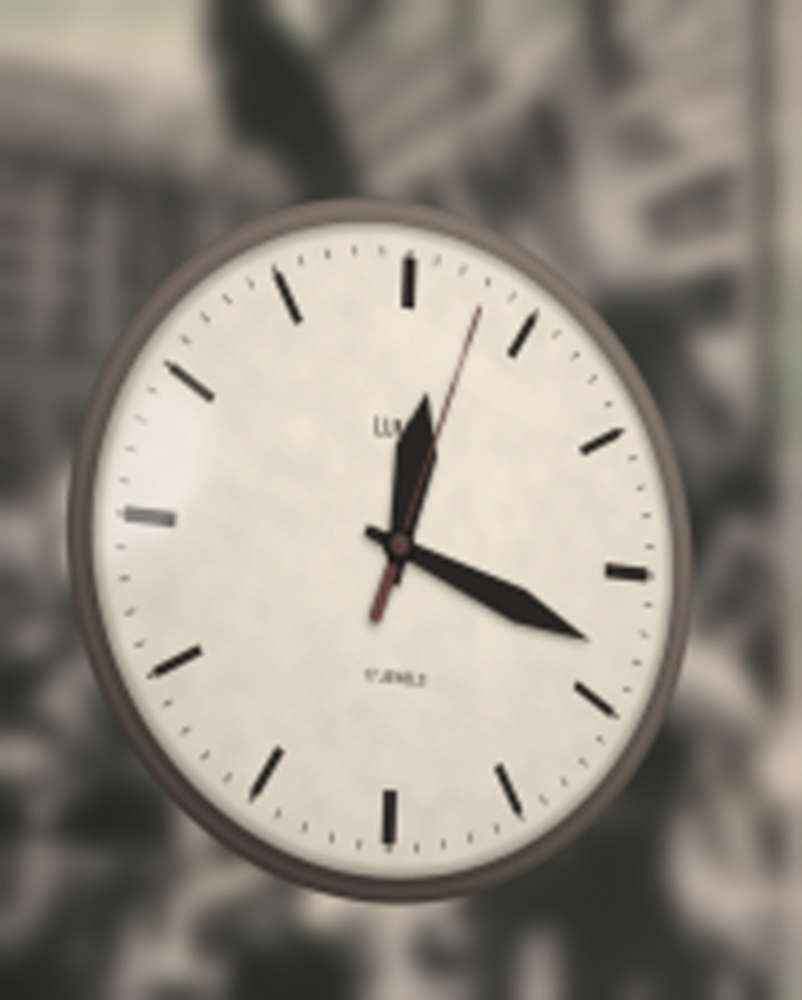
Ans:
h=12 m=18 s=3
